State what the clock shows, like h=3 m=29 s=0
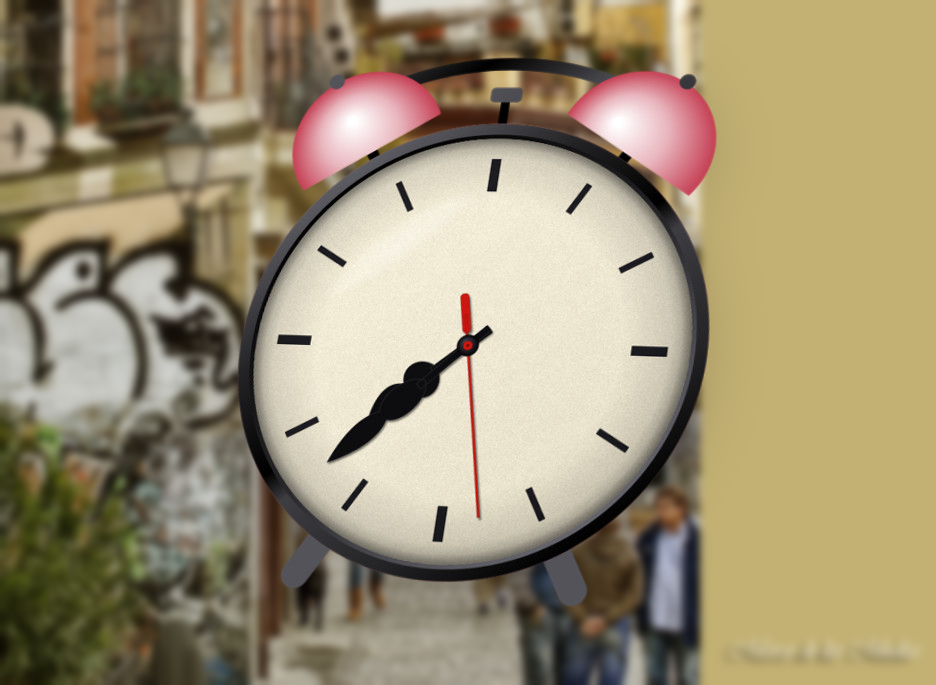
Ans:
h=7 m=37 s=28
